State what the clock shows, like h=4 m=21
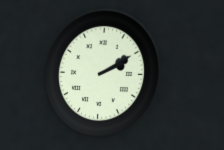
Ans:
h=2 m=10
